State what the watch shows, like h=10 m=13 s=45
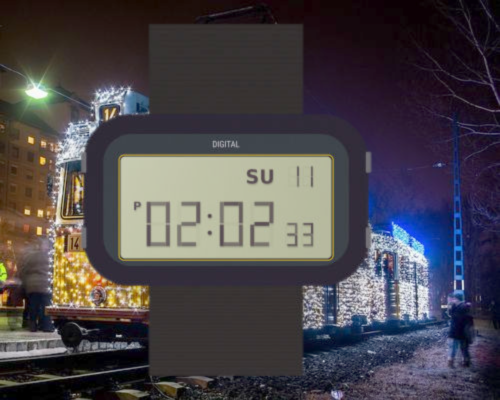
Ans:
h=2 m=2 s=33
